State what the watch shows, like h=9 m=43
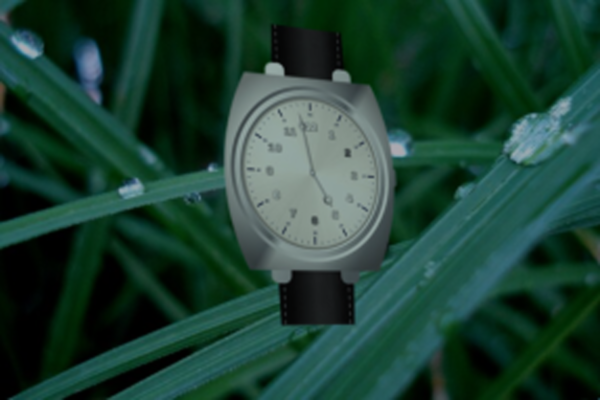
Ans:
h=4 m=58
